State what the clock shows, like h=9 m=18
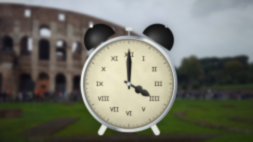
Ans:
h=4 m=0
